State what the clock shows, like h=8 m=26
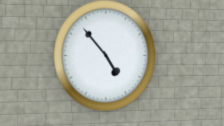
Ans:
h=4 m=53
